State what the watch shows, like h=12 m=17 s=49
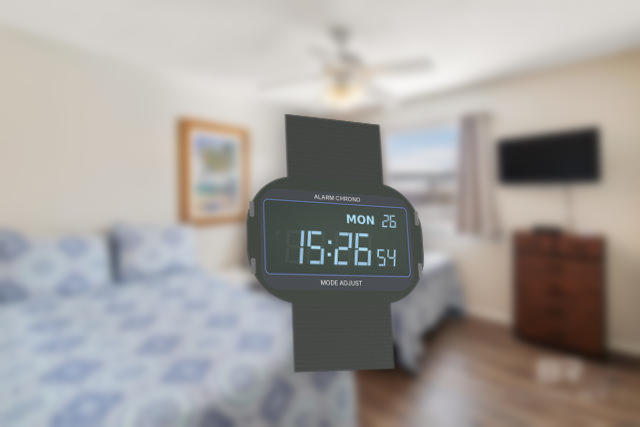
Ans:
h=15 m=26 s=54
